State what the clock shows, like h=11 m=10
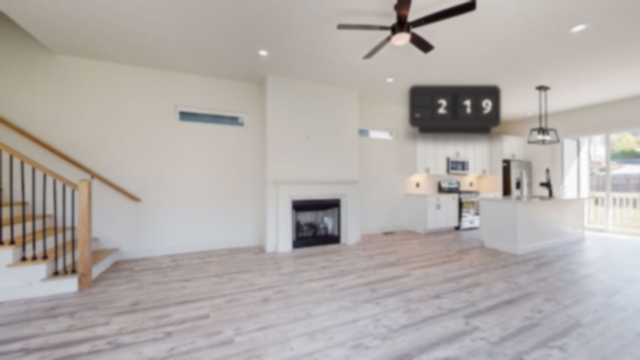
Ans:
h=2 m=19
